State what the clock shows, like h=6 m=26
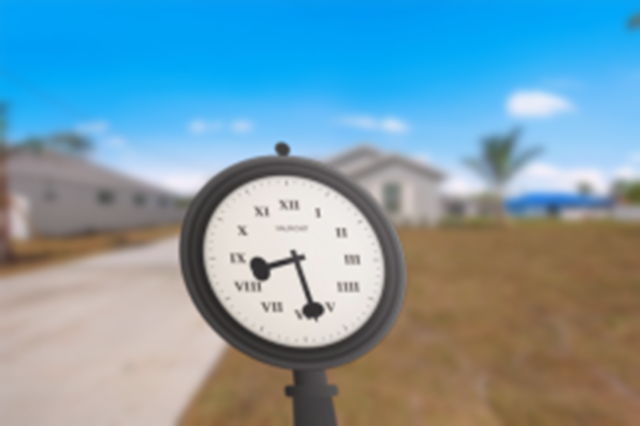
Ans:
h=8 m=28
